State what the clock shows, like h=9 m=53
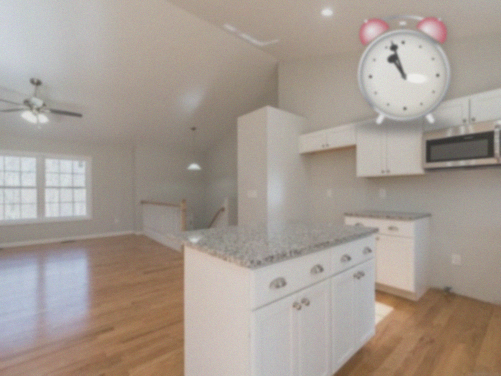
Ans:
h=10 m=57
